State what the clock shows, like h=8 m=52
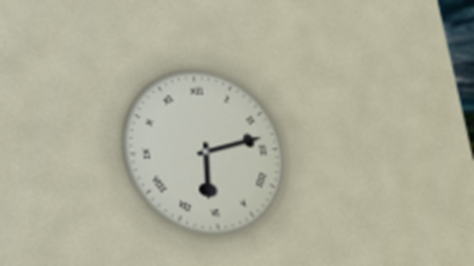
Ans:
h=6 m=13
